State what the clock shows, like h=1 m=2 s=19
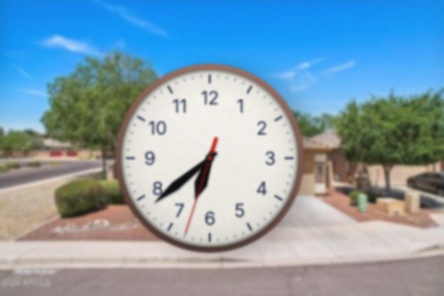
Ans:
h=6 m=38 s=33
